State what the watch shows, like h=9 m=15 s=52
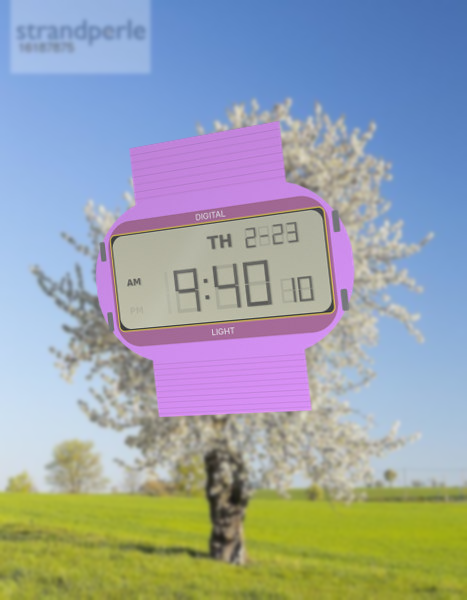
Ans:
h=9 m=40 s=10
